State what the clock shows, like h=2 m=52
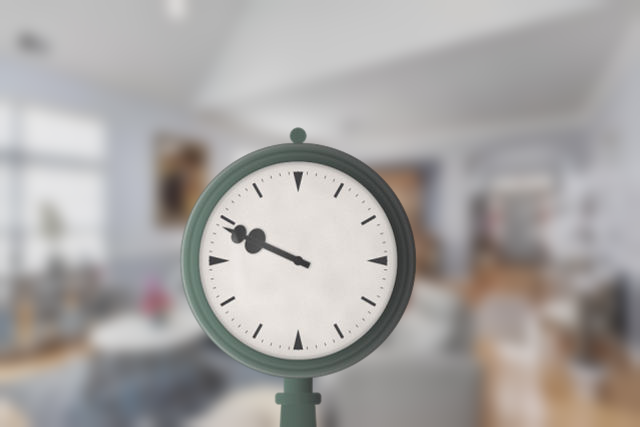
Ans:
h=9 m=49
